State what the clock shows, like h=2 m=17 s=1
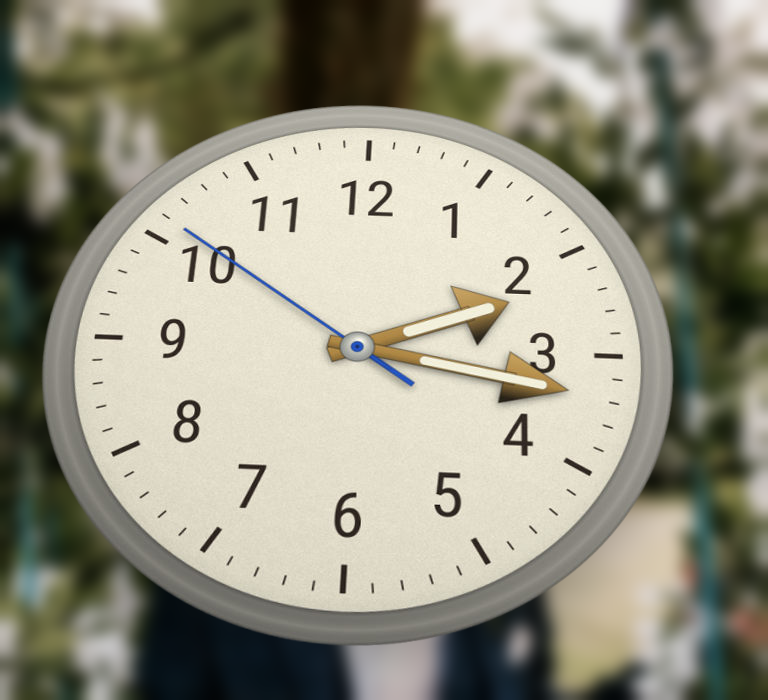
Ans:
h=2 m=16 s=51
